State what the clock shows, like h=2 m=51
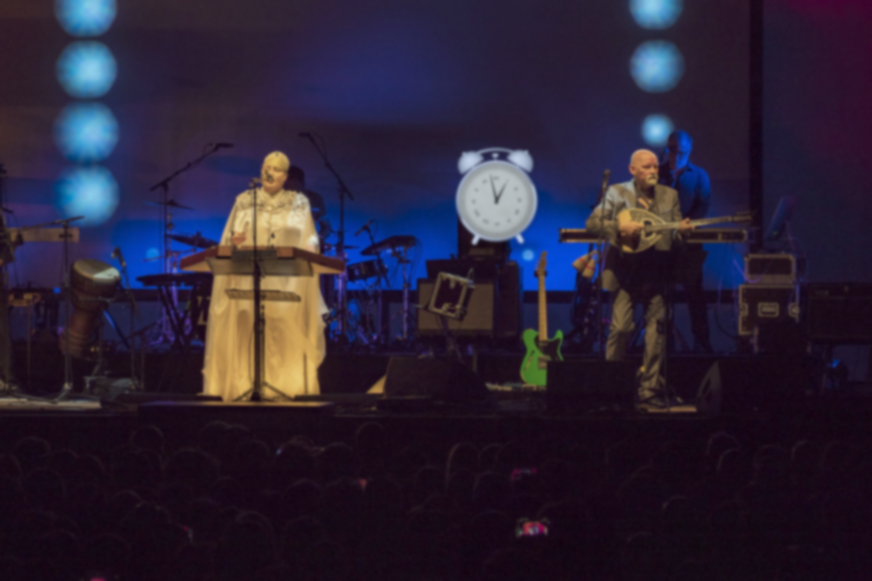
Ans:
h=12 m=58
